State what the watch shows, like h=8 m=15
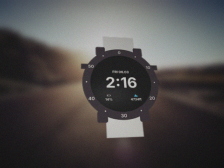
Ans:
h=2 m=16
